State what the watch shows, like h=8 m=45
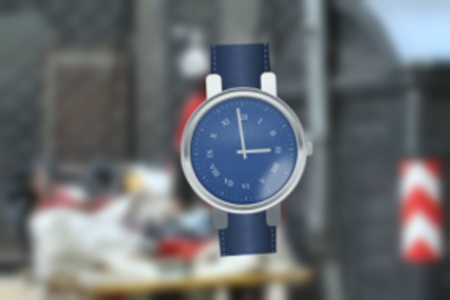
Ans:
h=2 m=59
